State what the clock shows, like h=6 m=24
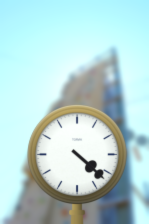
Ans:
h=4 m=22
